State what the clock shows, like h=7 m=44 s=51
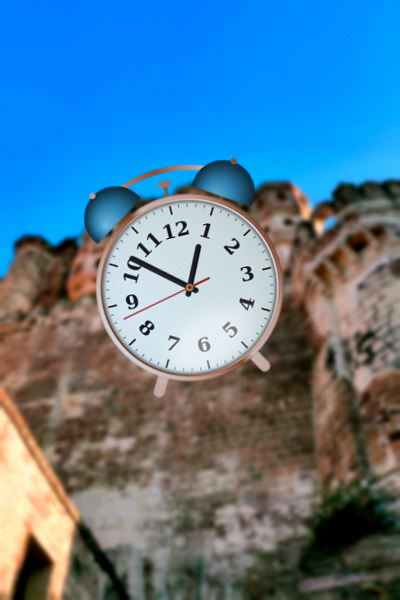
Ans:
h=12 m=51 s=43
